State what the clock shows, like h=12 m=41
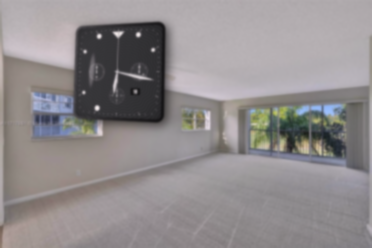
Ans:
h=6 m=17
